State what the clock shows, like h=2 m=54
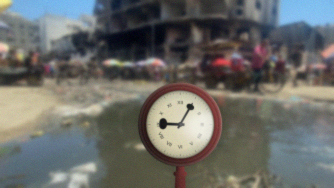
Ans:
h=9 m=5
